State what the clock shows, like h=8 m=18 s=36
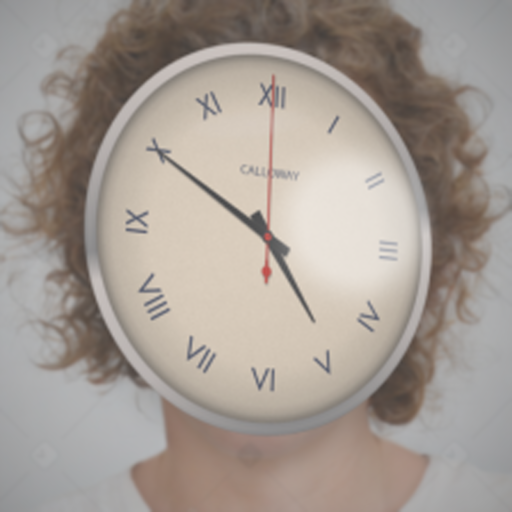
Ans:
h=4 m=50 s=0
